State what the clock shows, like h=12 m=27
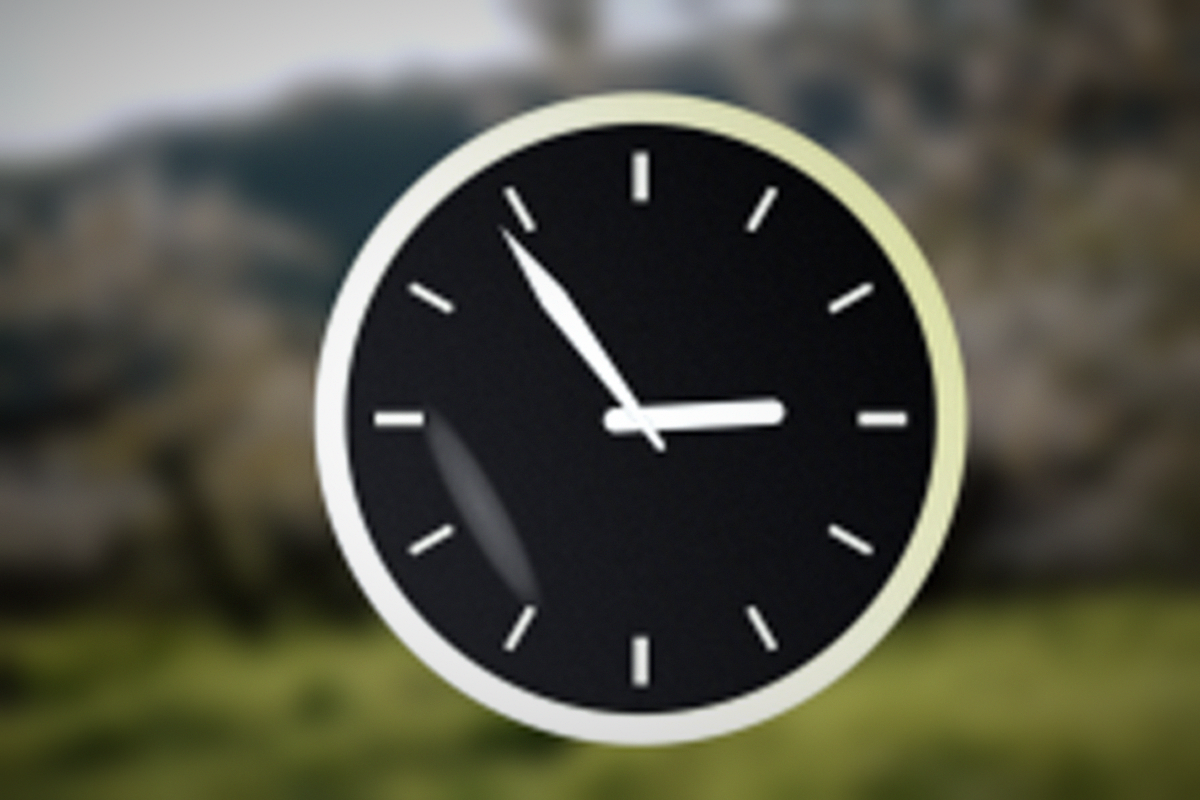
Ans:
h=2 m=54
